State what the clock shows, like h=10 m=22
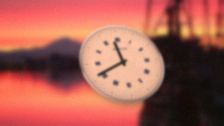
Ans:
h=11 m=41
